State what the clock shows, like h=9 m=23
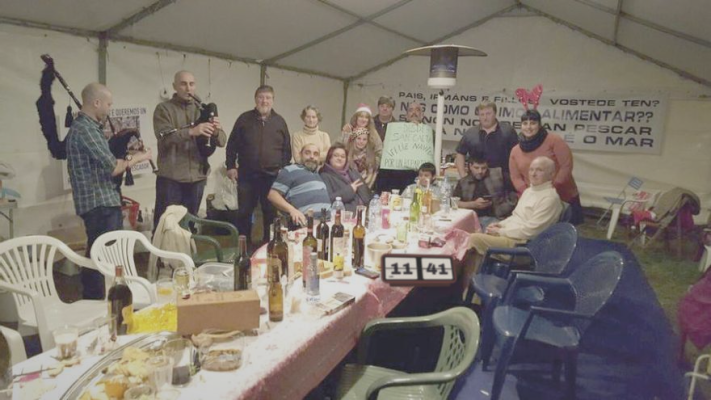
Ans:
h=11 m=41
